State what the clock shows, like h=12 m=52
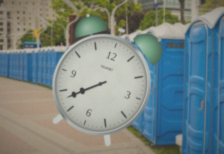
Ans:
h=7 m=38
